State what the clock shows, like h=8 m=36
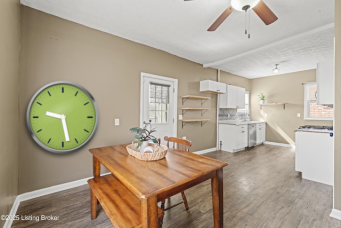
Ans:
h=9 m=28
